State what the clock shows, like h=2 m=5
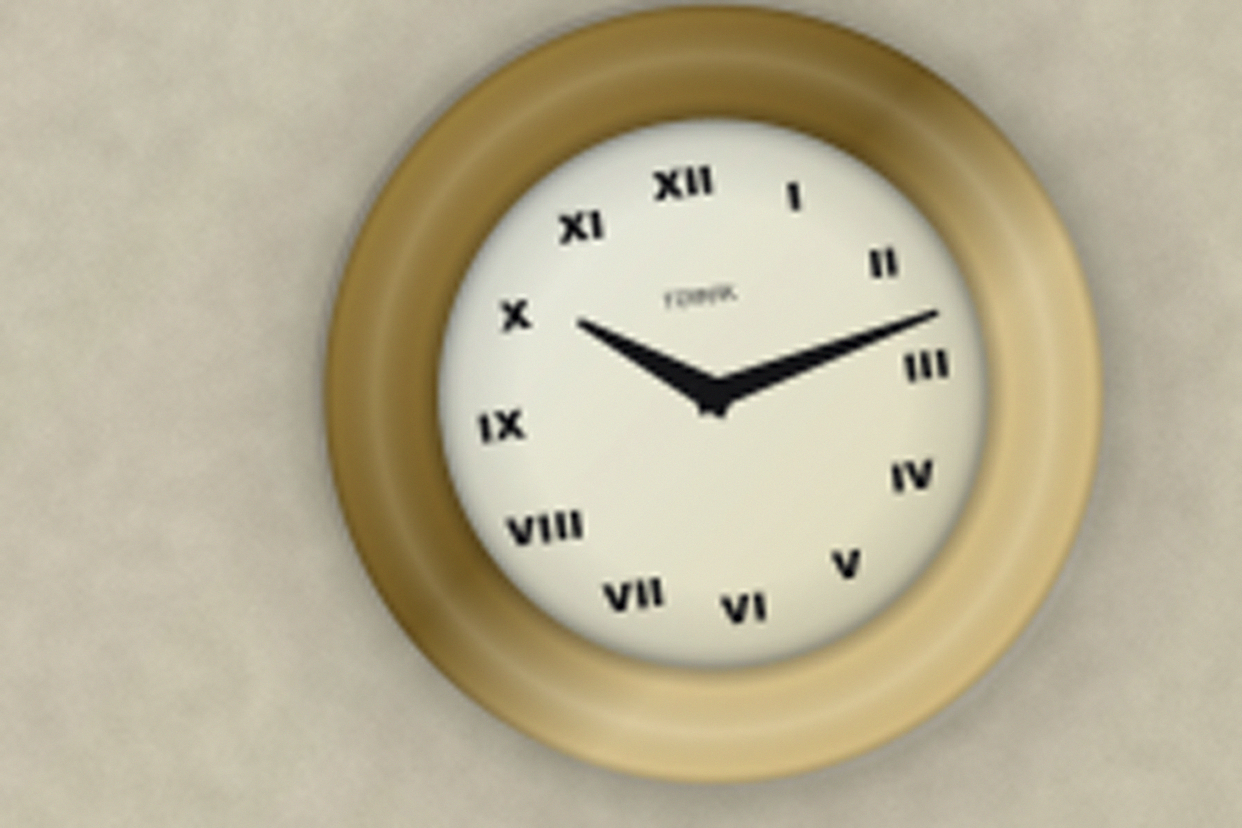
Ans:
h=10 m=13
